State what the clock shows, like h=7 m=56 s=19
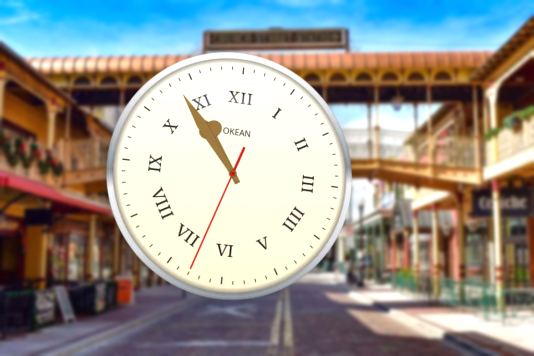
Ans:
h=10 m=53 s=33
